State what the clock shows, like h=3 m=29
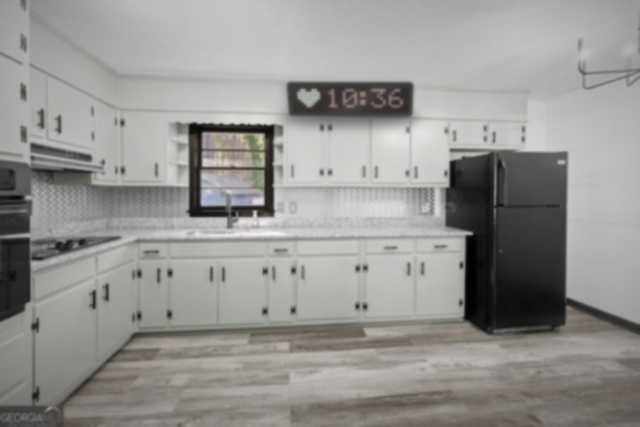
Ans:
h=10 m=36
